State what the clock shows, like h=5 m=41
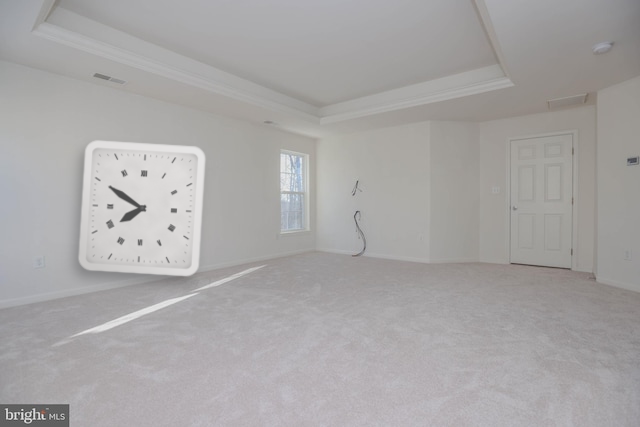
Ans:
h=7 m=50
